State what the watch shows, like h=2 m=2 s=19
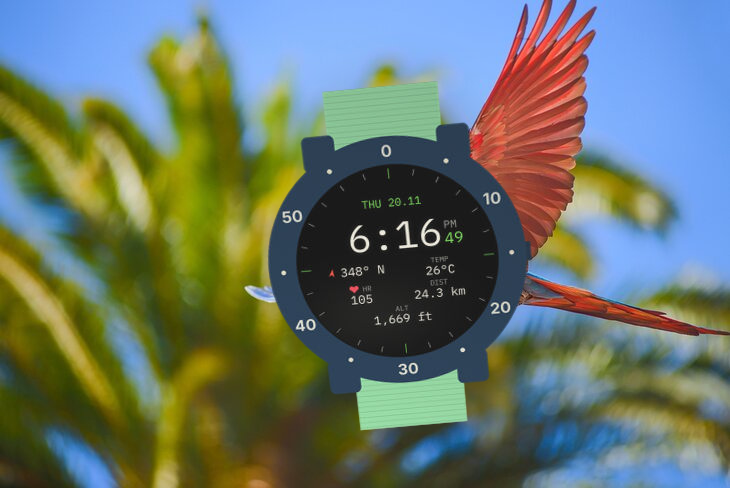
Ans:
h=6 m=16 s=49
